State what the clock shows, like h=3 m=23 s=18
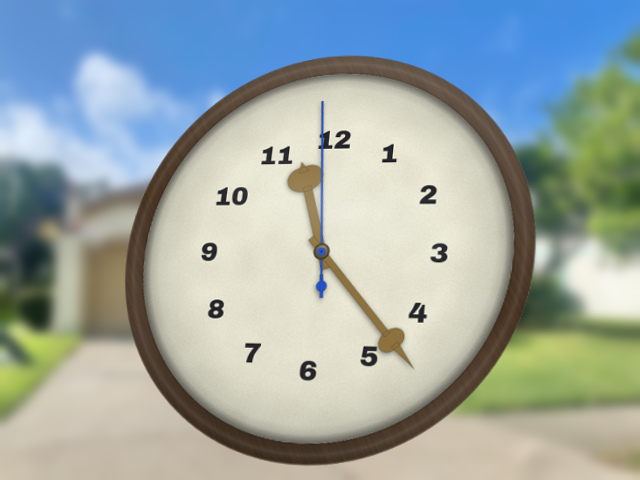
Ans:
h=11 m=22 s=59
